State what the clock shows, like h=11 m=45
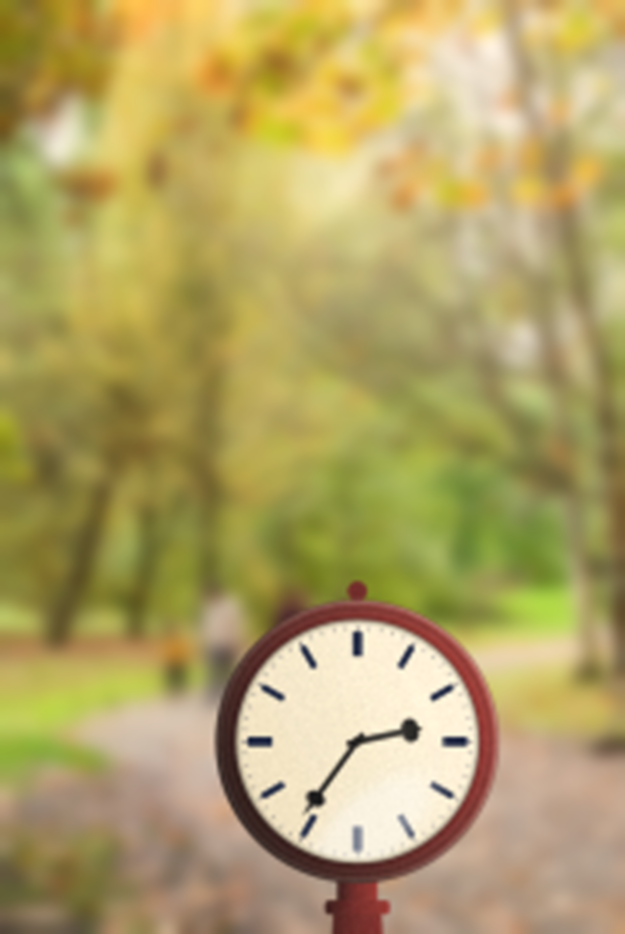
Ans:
h=2 m=36
